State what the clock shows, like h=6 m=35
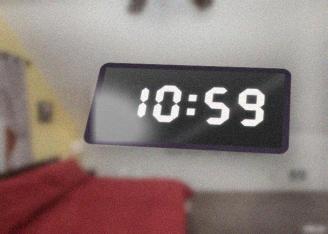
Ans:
h=10 m=59
